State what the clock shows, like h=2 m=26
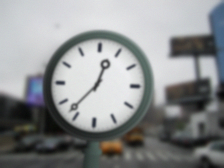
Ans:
h=12 m=37
